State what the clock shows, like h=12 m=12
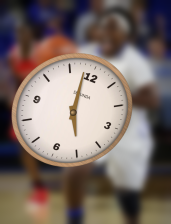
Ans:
h=4 m=58
